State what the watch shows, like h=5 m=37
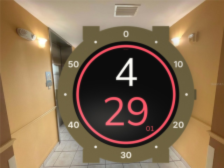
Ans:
h=4 m=29
